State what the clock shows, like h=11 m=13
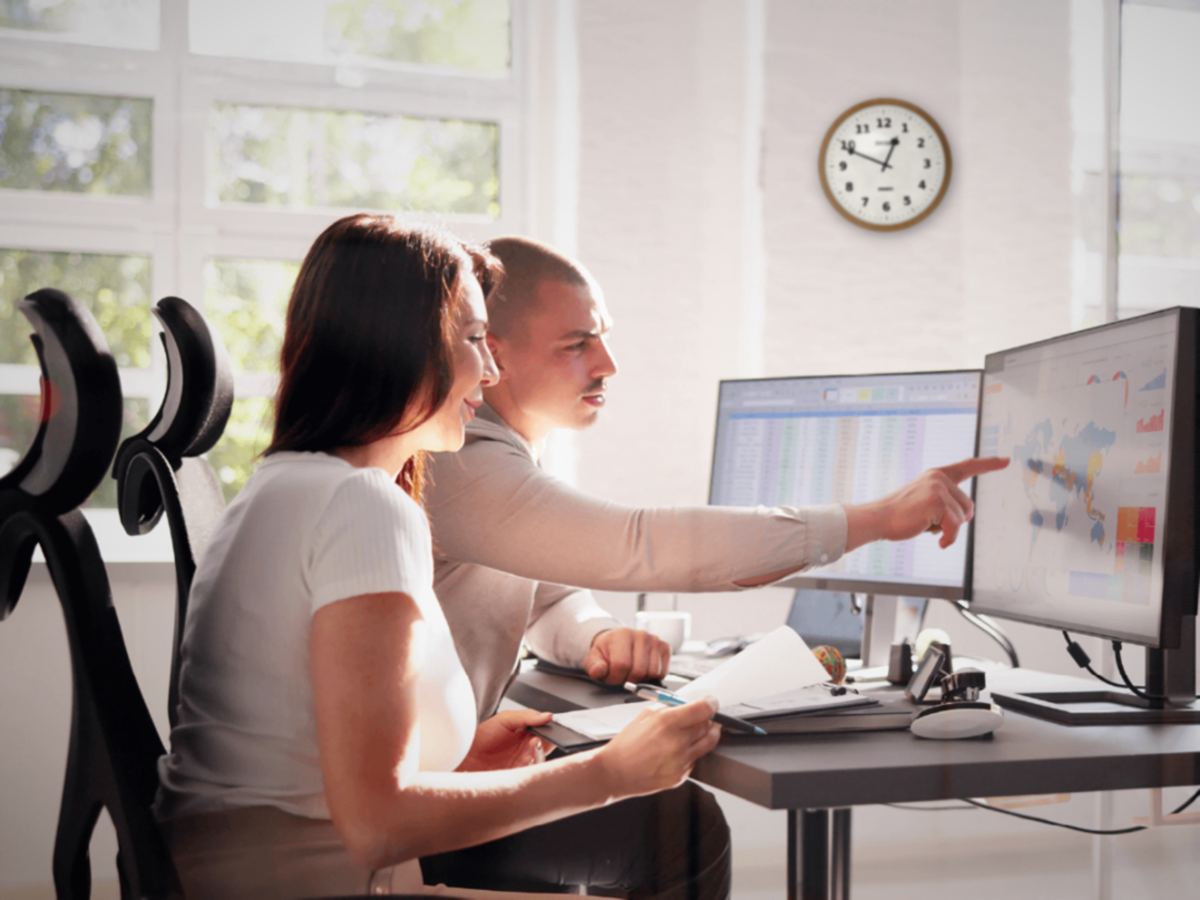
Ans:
h=12 m=49
